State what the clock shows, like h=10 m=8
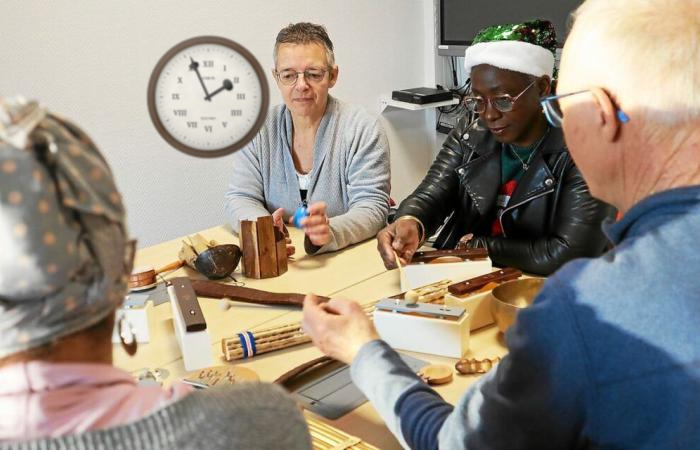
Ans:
h=1 m=56
